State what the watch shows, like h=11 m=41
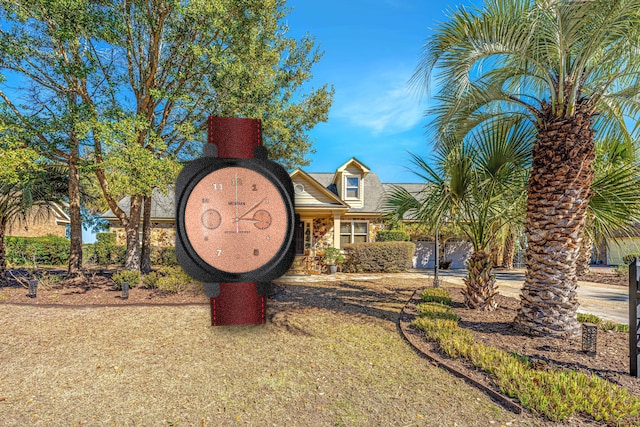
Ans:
h=3 m=9
